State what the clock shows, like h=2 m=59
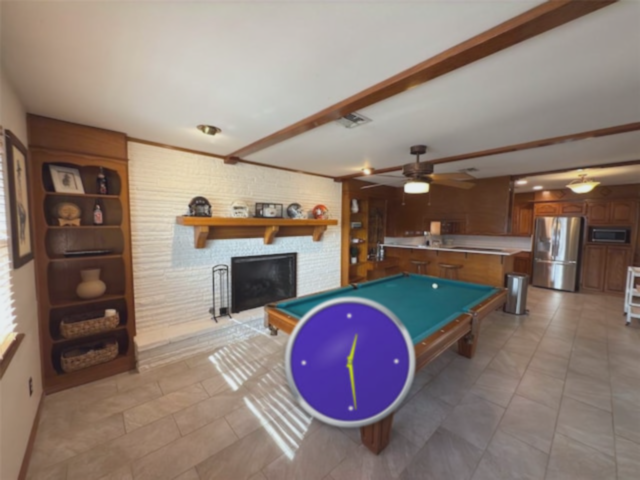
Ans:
h=12 m=29
